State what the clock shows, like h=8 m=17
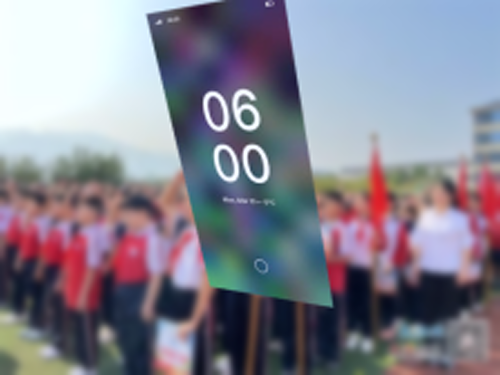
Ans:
h=6 m=0
